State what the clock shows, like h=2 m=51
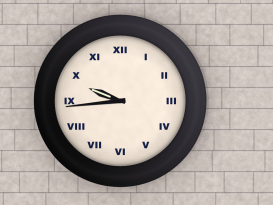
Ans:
h=9 m=44
